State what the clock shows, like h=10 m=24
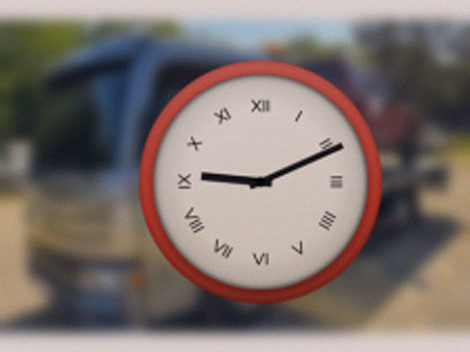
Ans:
h=9 m=11
